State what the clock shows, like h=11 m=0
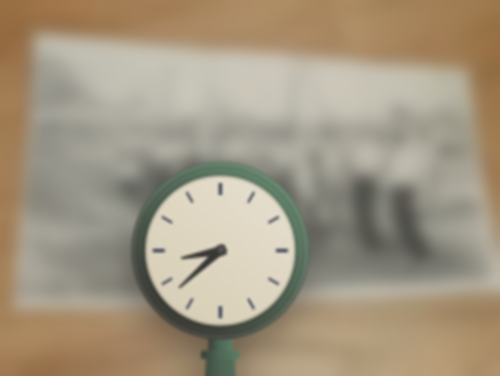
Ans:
h=8 m=38
